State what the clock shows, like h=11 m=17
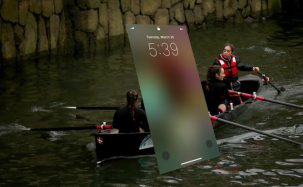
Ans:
h=5 m=39
